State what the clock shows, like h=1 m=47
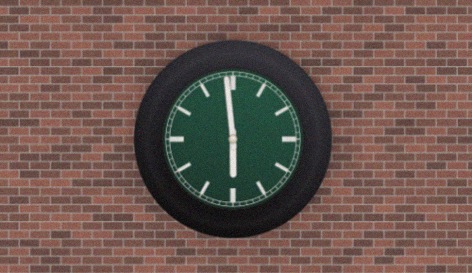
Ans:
h=5 m=59
